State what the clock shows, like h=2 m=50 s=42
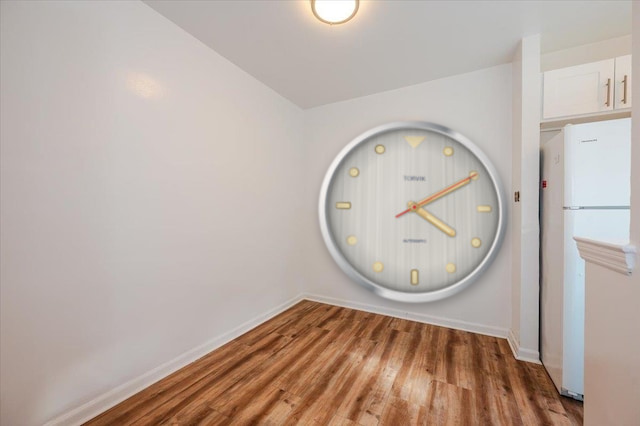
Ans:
h=4 m=10 s=10
